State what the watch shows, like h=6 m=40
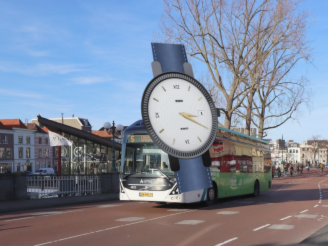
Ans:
h=3 m=20
